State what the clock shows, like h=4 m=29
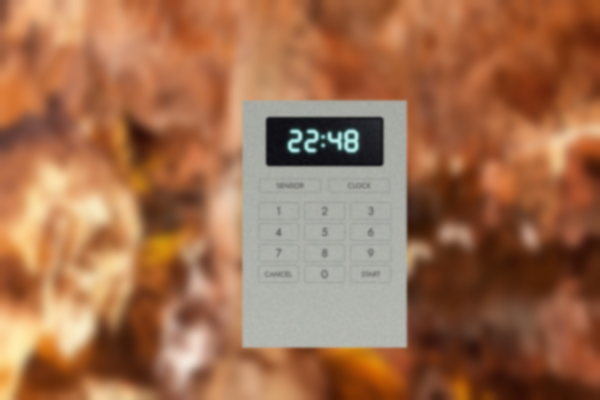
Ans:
h=22 m=48
